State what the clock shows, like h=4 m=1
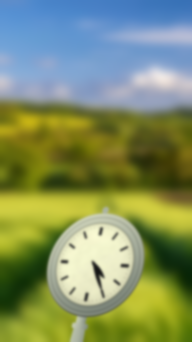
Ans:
h=4 m=25
